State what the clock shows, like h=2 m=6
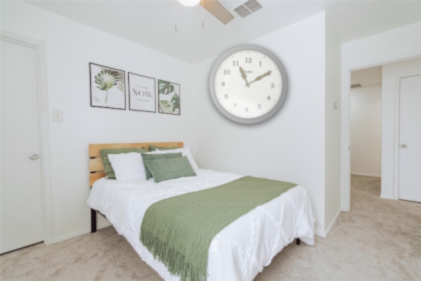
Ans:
h=11 m=10
